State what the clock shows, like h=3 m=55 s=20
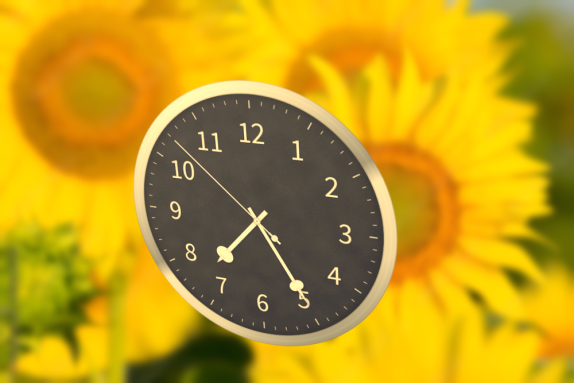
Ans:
h=7 m=24 s=52
